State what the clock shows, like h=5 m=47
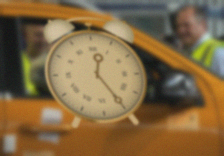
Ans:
h=12 m=25
